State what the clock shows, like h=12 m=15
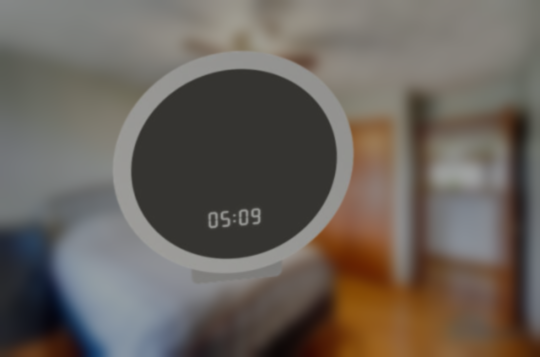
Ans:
h=5 m=9
